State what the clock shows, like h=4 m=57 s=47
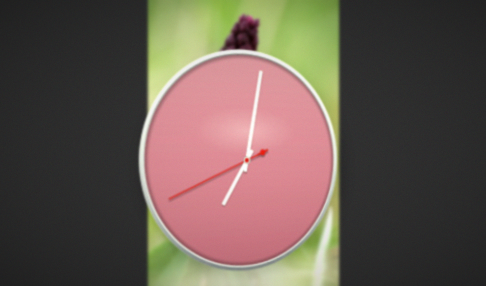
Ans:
h=7 m=1 s=41
